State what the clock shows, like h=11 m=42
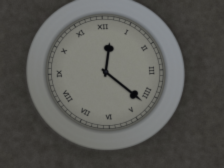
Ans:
h=12 m=22
